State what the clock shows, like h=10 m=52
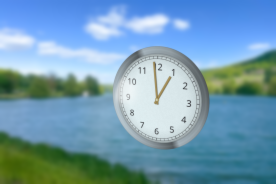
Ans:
h=12 m=59
